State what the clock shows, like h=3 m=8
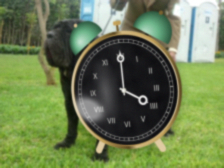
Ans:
h=4 m=0
